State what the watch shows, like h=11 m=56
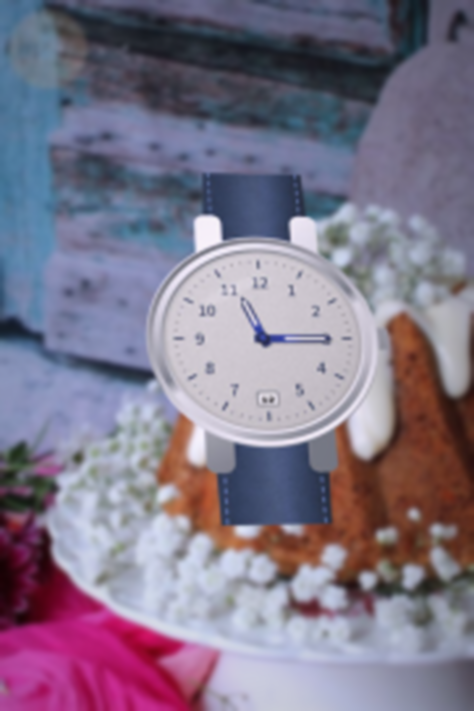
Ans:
h=11 m=15
